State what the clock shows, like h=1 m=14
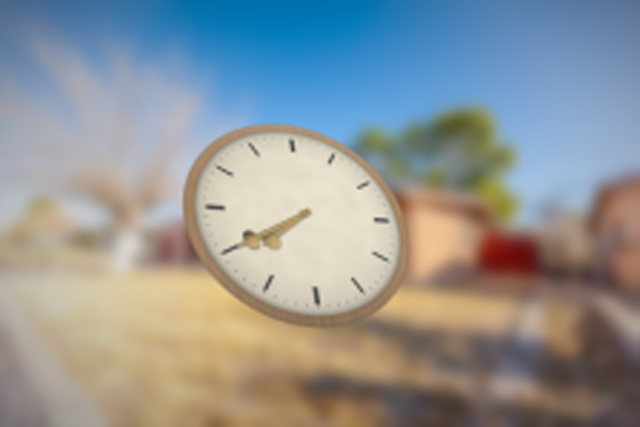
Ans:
h=7 m=40
